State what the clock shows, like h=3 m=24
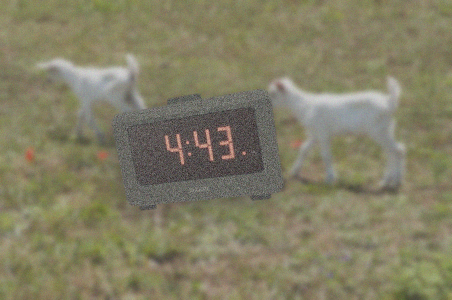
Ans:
h=4 m=43
